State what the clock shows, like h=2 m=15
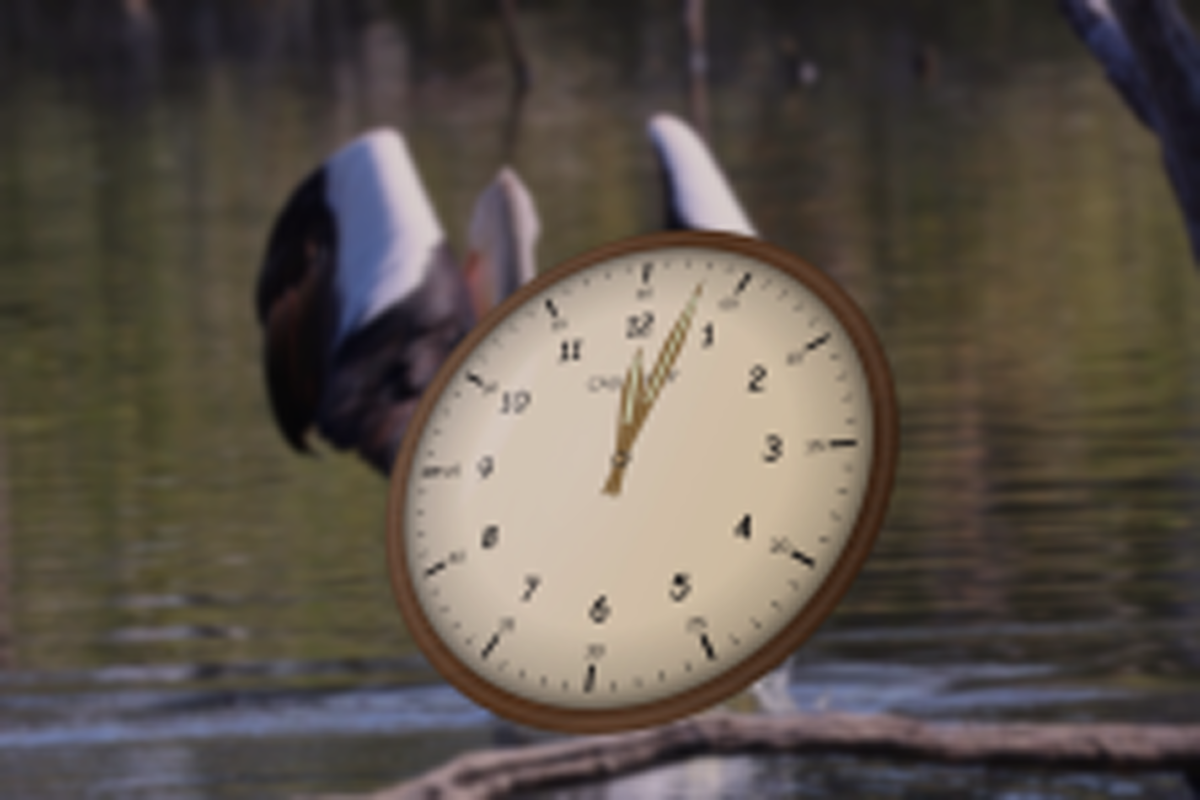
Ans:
h=12 m=3
